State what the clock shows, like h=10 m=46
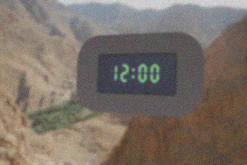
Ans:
h=12 m=0
